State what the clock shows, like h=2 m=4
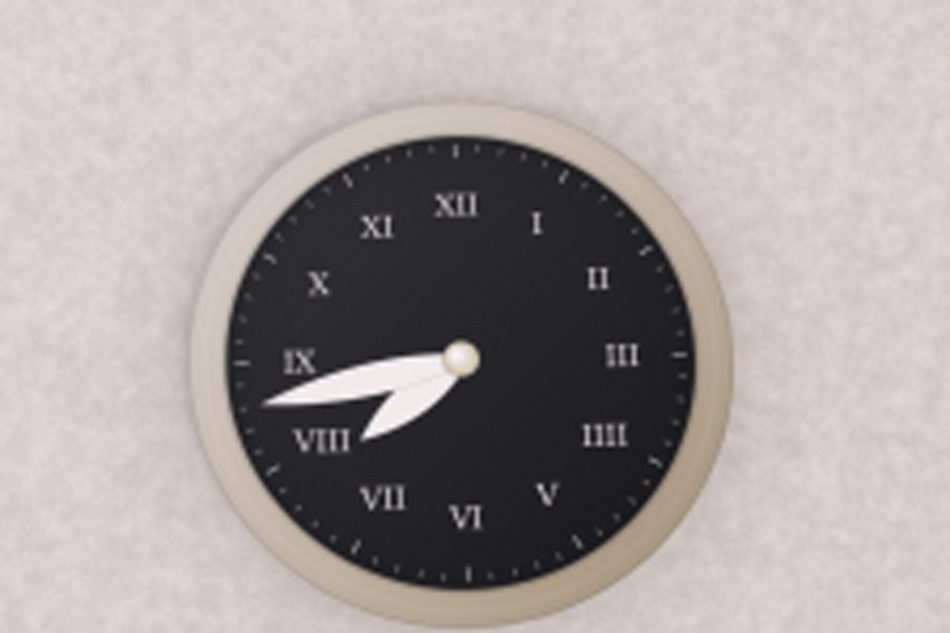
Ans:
h=7 m=43
